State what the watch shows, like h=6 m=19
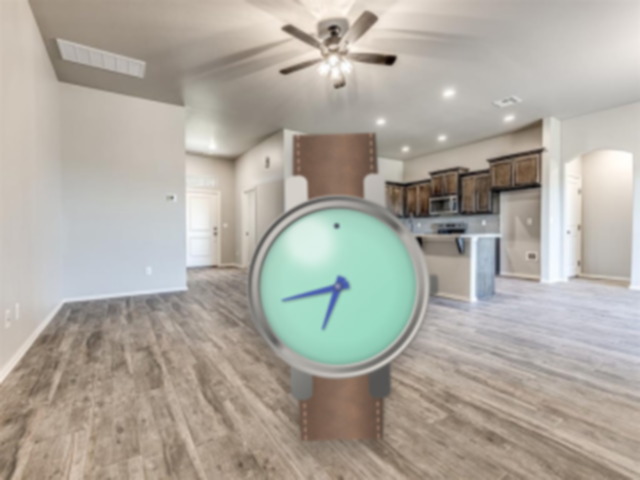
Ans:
h=6 m=43
